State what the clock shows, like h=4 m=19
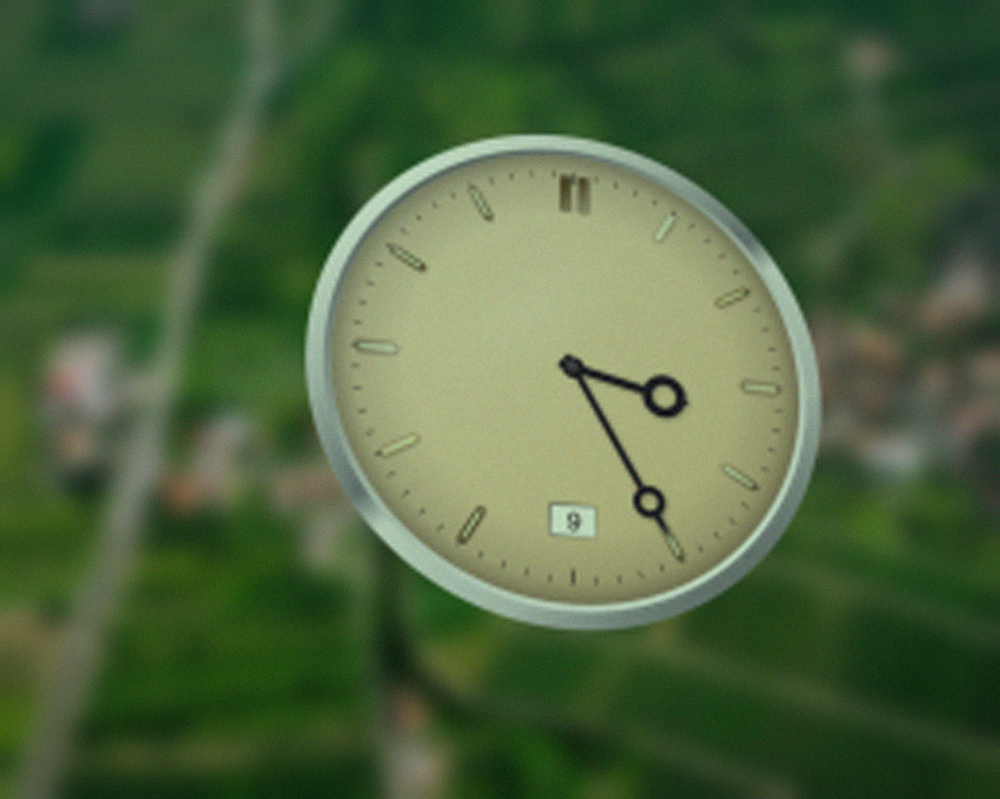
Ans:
h=3 m=25
